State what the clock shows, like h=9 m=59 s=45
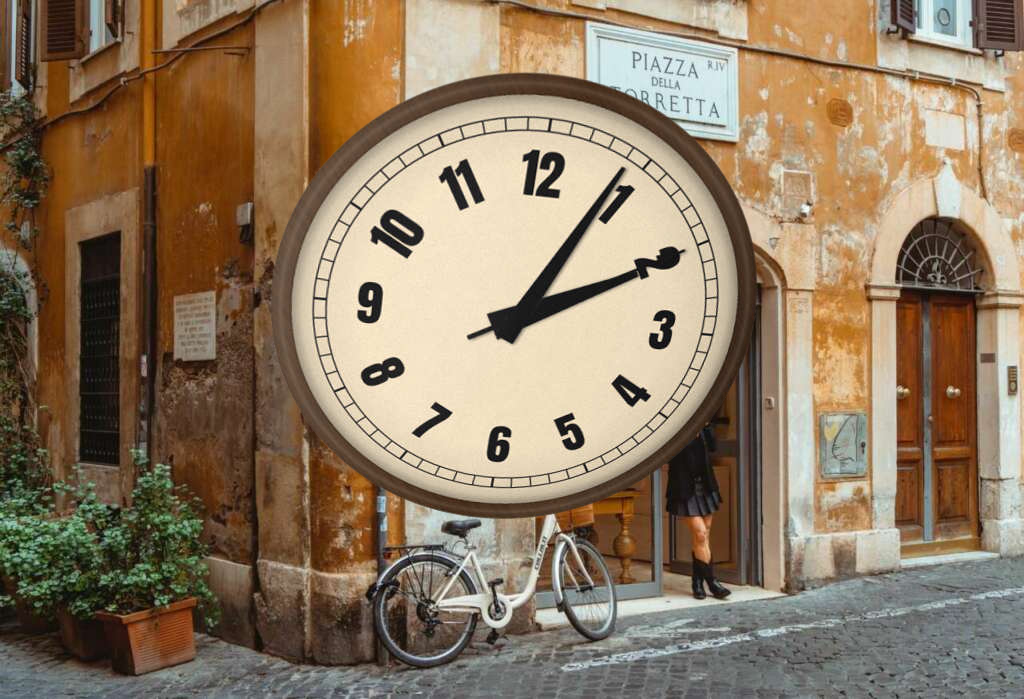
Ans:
h=2 m=4 s=10
